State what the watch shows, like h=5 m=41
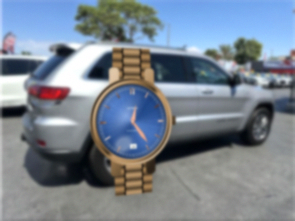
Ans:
h=12 m=24
